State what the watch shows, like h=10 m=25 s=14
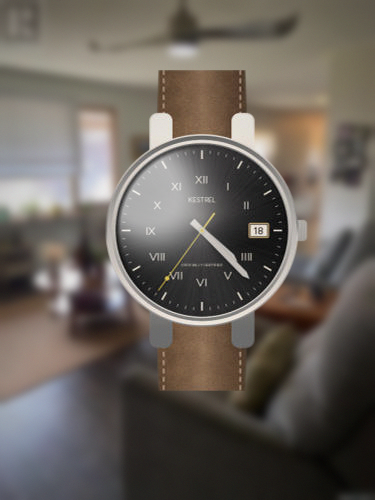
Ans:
h=4 m=22 s=36
